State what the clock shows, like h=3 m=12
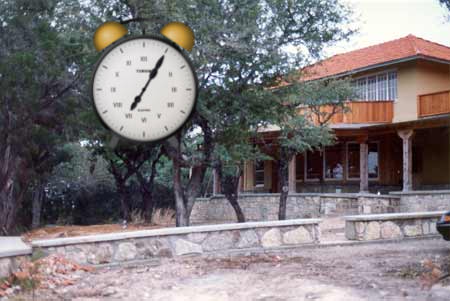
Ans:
h=7 m=5
